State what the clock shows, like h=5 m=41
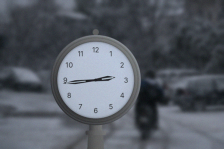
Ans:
h=2 m=44
